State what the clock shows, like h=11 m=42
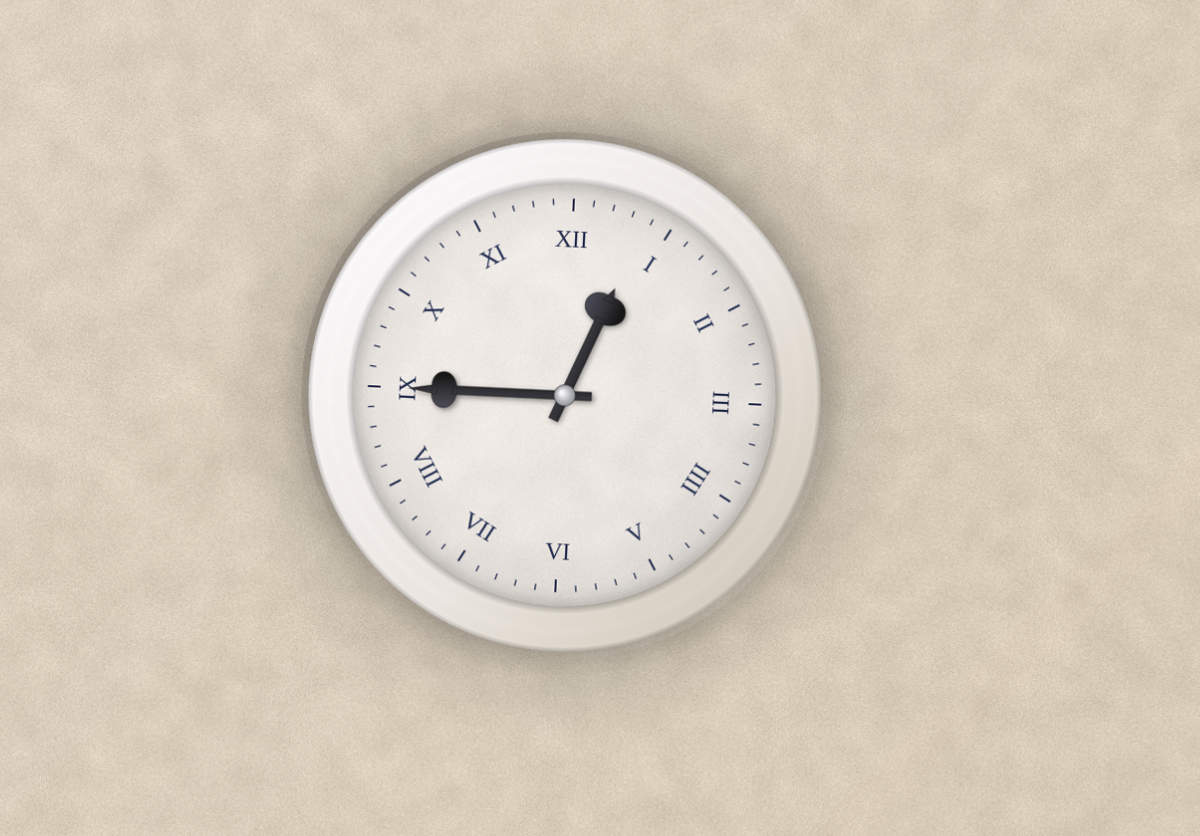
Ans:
h=12 m=45
